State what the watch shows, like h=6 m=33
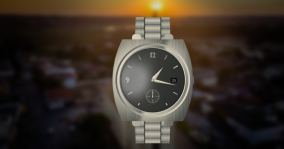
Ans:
h=1 m=17
